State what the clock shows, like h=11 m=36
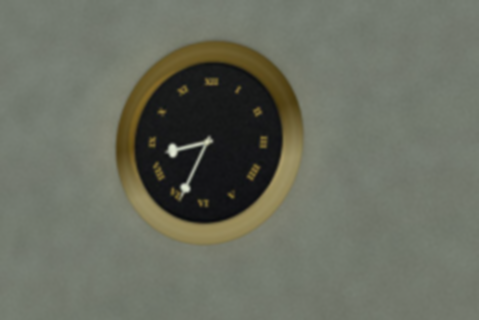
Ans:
h=8 m=34
